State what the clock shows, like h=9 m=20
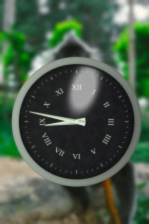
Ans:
h=8 m=47
